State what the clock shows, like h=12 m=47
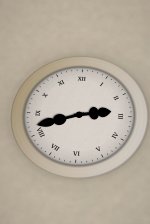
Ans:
h=2 m=42
